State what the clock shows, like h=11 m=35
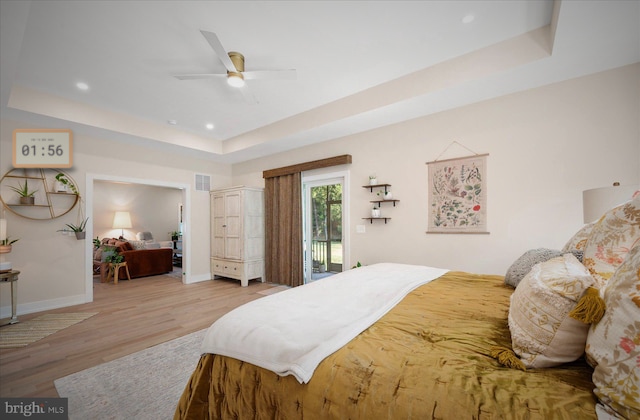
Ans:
h=1 m=56
